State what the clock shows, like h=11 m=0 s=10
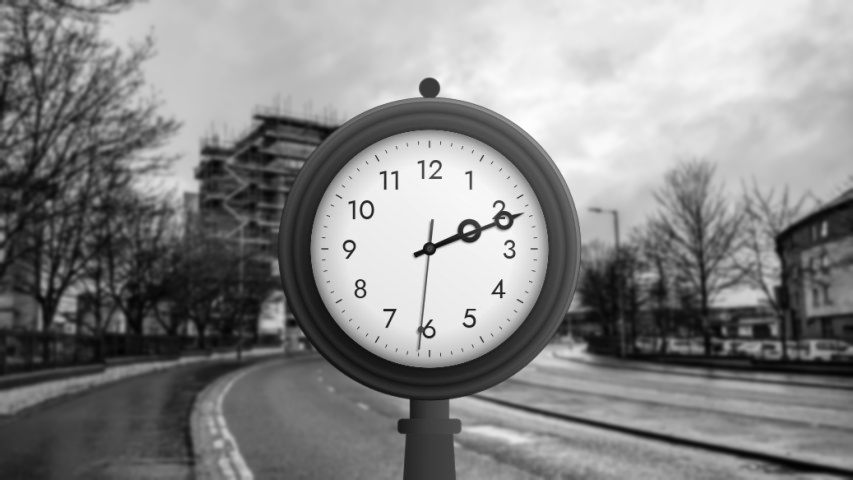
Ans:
h=2 m=11 s=31
